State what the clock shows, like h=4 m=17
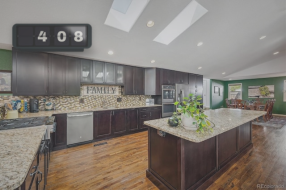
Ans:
h=4 m=8
